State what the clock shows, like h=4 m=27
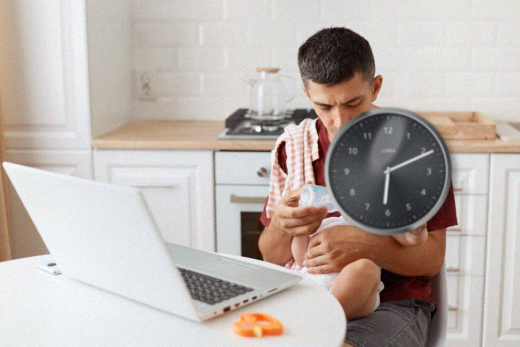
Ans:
h=6 m=11
